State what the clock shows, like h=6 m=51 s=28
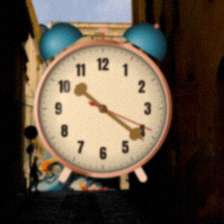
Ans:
h=10 m=21 s=19
